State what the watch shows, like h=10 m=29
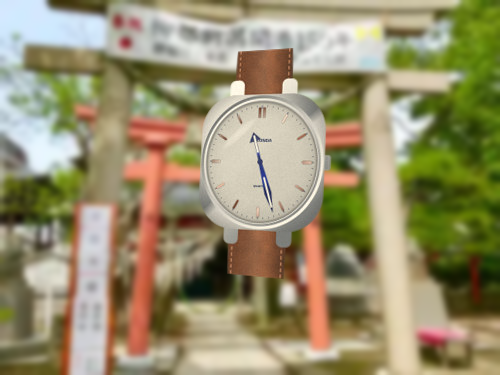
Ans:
h=11 m=27
